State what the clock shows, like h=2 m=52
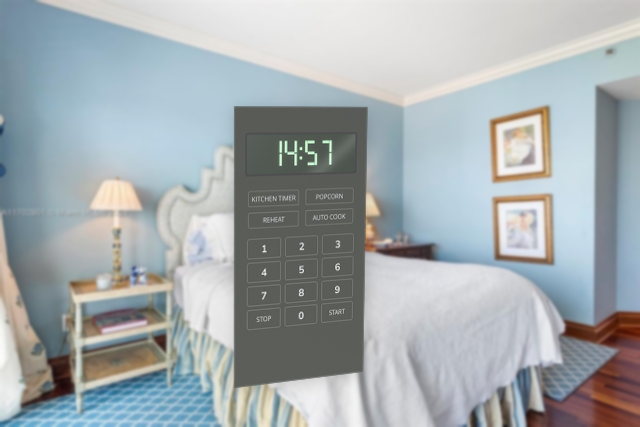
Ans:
h=14 m=57
